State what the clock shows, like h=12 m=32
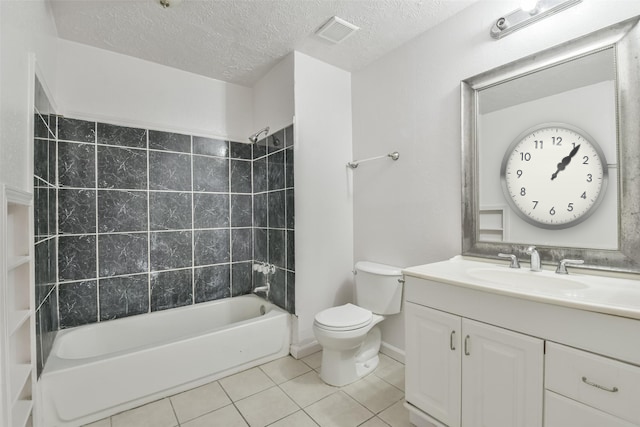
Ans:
h=1 m=6
